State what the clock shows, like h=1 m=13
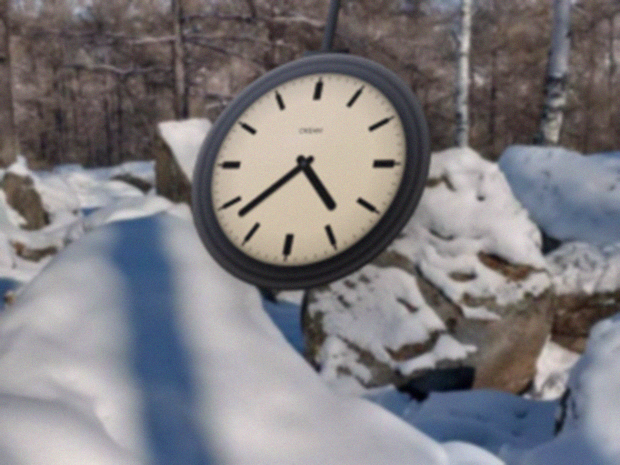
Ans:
h=4 m=38
